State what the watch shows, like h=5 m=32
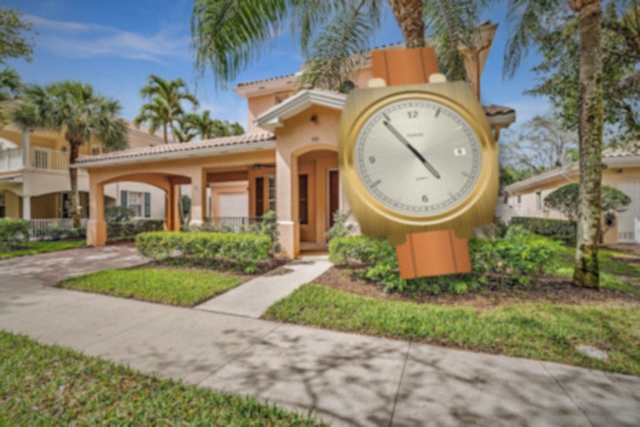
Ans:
h=4 m=54
